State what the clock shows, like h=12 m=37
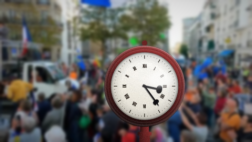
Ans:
h=3 m=24
